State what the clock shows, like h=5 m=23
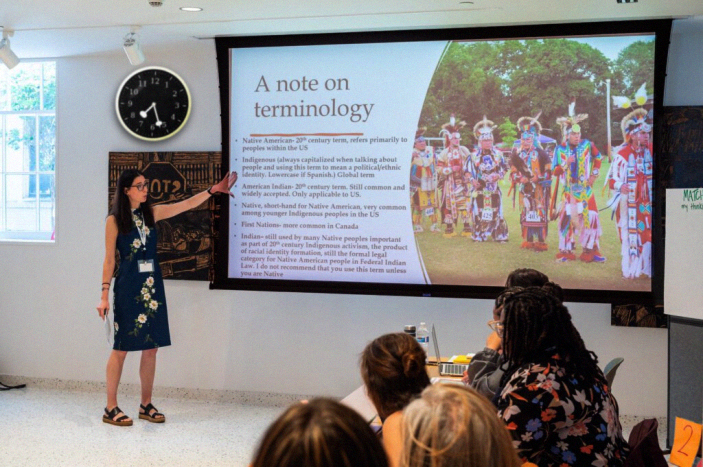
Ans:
h=7 m=27
